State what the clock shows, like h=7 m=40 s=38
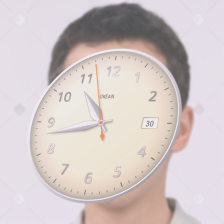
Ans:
h=10 m=42 s=57
